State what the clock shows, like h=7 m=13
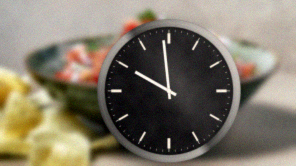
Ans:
h=9 m=59
